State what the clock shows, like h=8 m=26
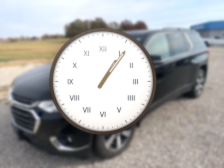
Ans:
h=1 m=6
